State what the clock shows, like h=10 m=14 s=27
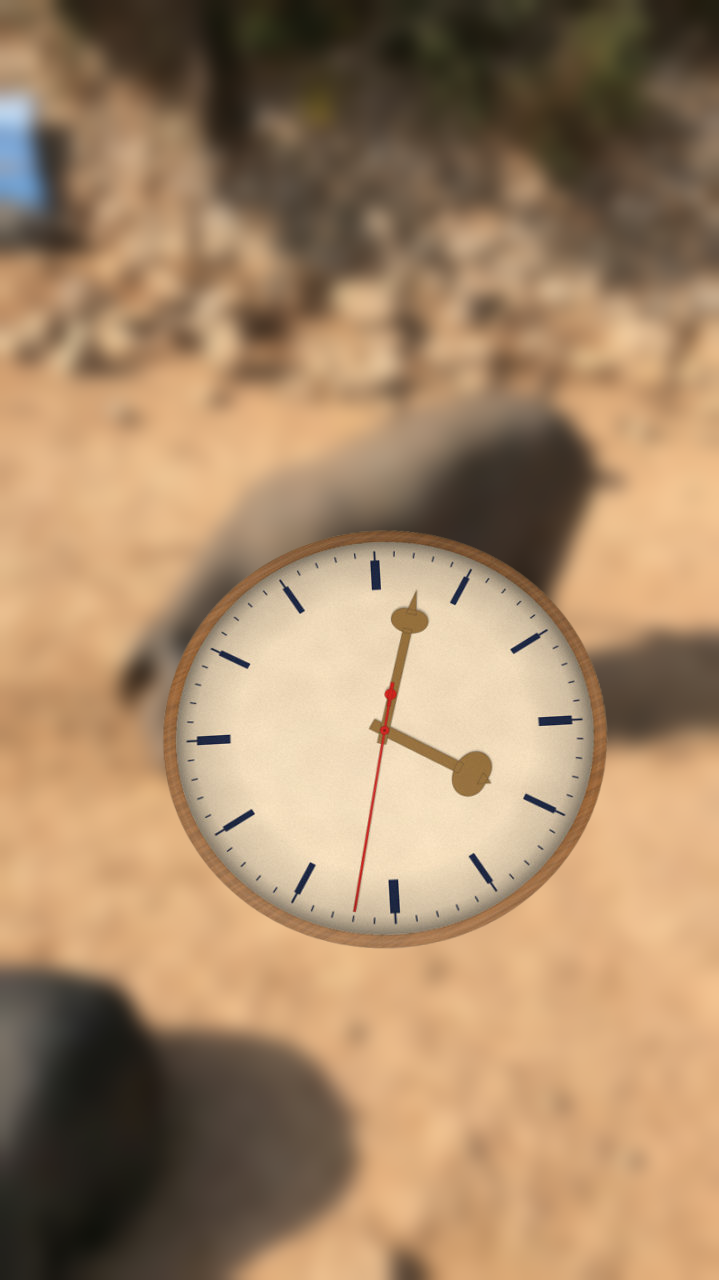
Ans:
h=4 m=2 s=32
